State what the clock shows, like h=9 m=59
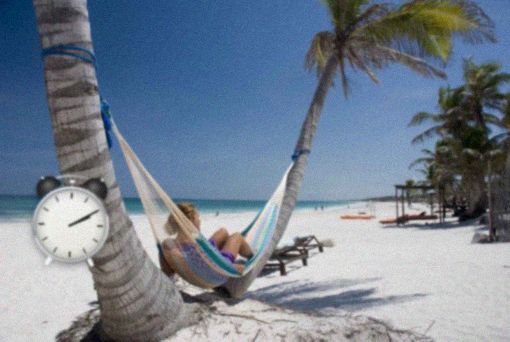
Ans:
h=2 m=10
